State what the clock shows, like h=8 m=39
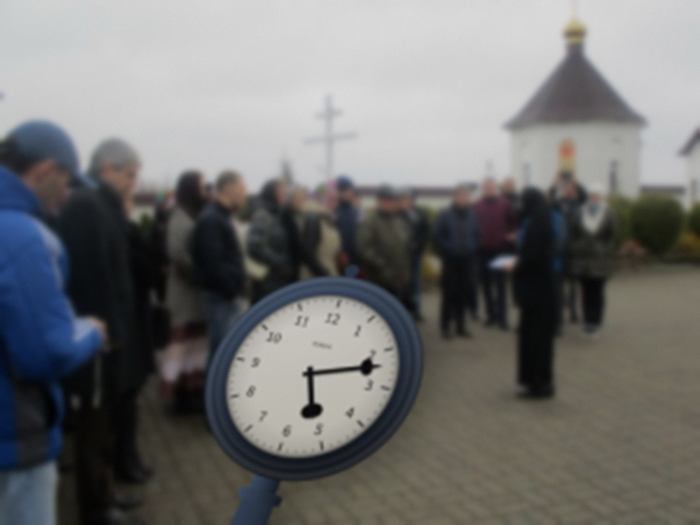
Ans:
h=5 m=12
